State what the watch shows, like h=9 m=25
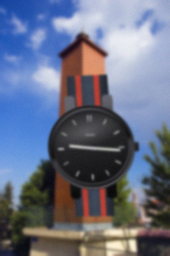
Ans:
h=9 m=16
